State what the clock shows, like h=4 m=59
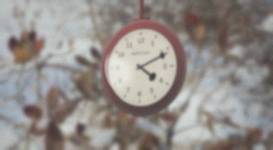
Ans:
h=4 m=11
